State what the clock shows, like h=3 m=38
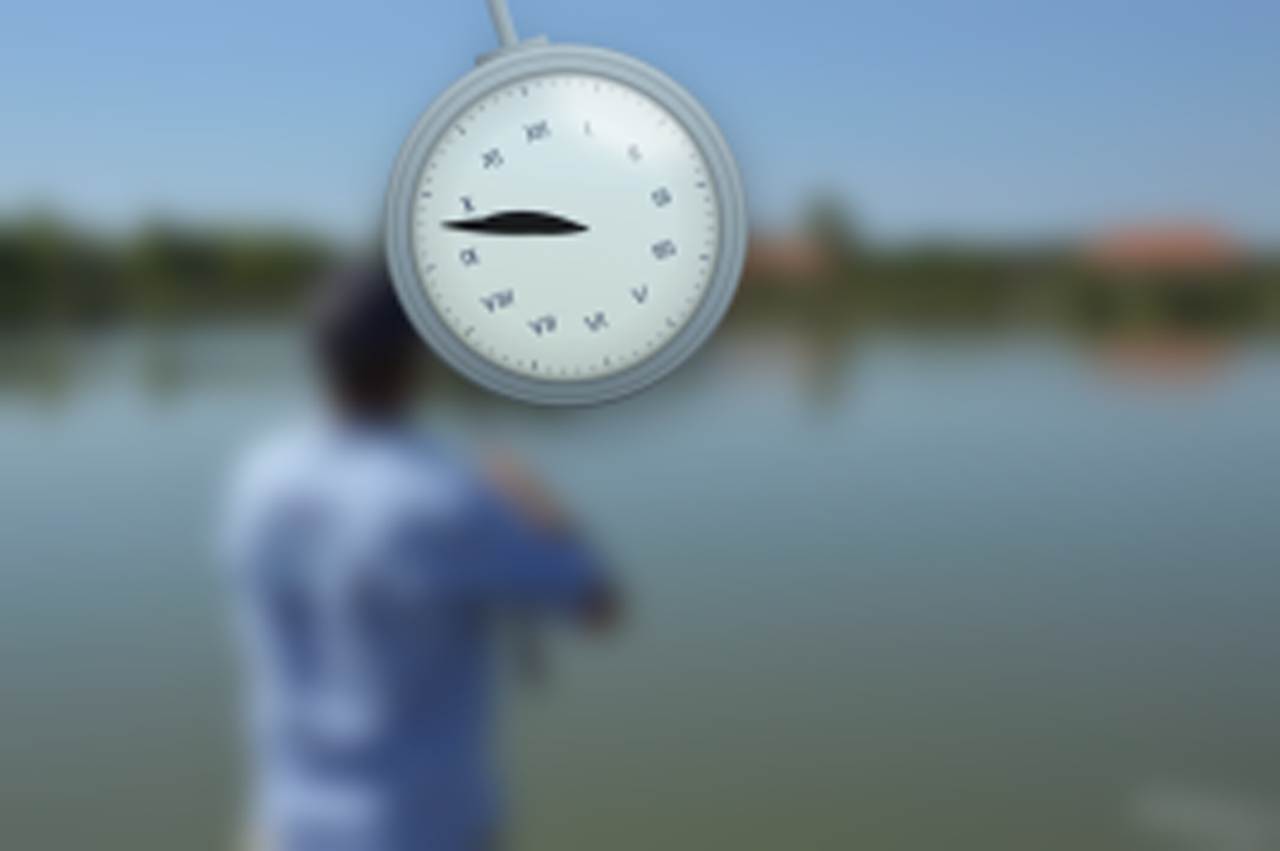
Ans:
h=9 m=48
